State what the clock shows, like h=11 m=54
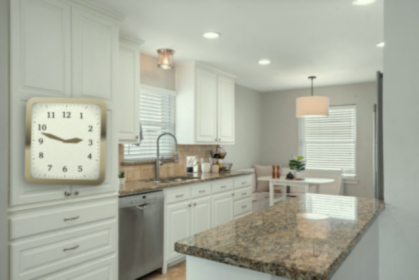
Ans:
h=2 m=48
